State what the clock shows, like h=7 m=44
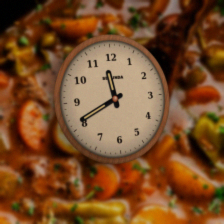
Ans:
h=11 m=41
